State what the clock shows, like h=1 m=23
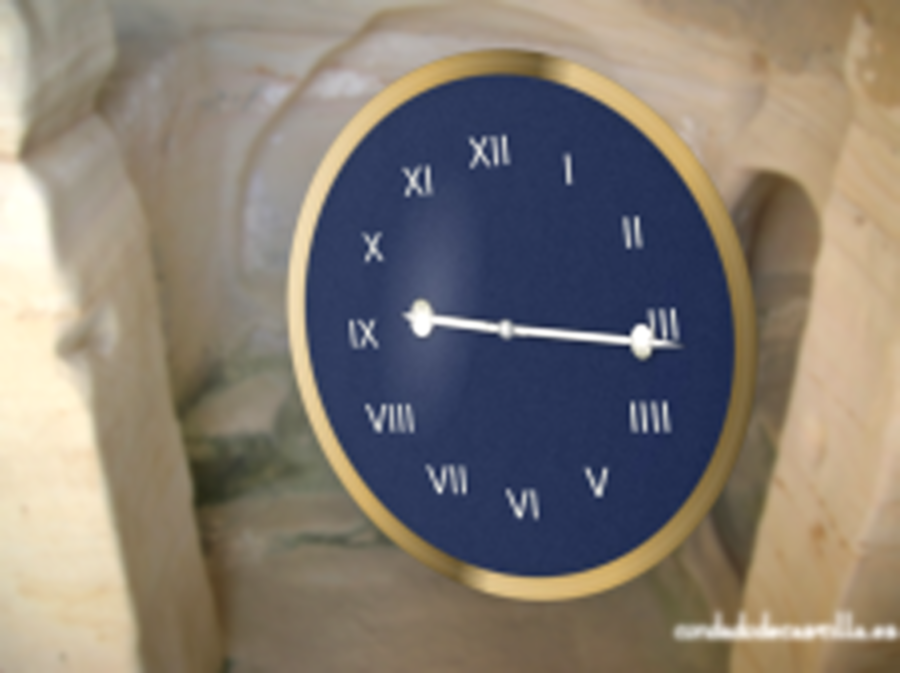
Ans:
h=9 m=16
